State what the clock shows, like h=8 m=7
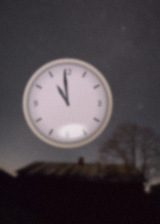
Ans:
h=10 m=59
